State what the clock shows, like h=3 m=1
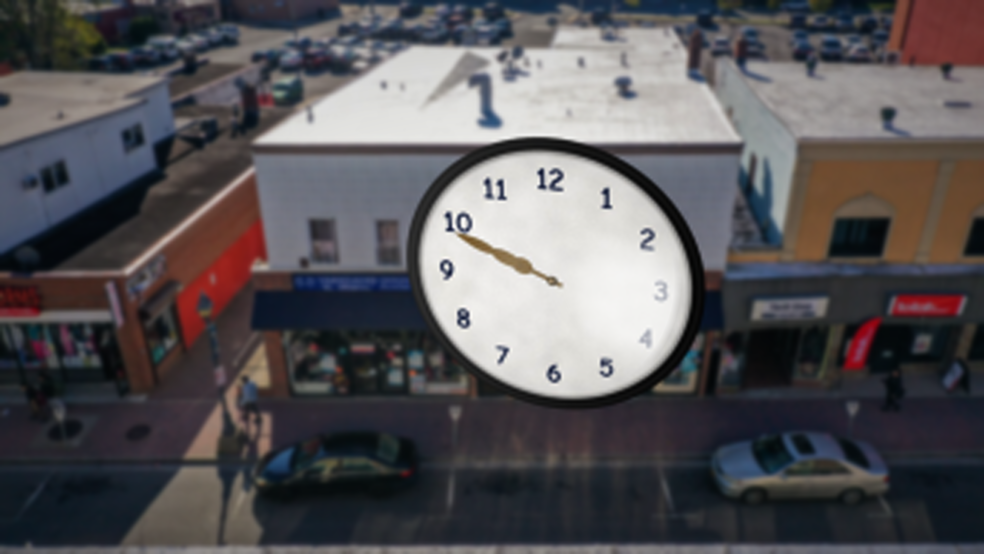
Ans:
h=9 m=49
